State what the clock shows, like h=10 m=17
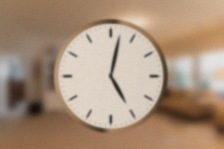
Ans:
h=5 m=2
